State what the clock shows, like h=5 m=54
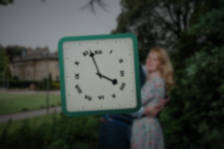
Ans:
h=3 m=57
